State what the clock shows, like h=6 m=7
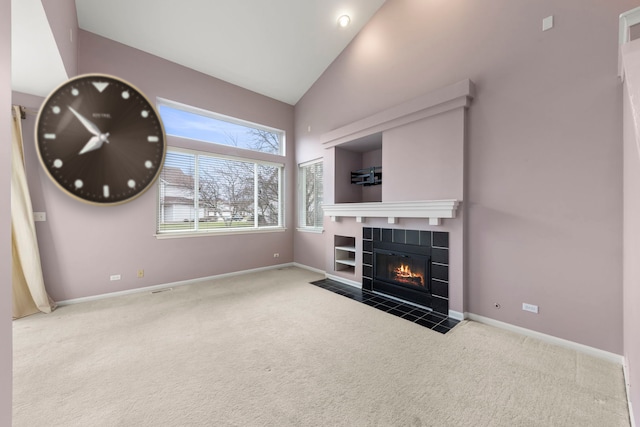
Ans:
h=7 m=52
